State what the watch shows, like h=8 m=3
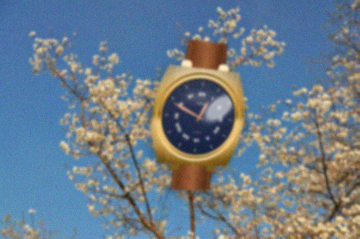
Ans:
h=12 m=49
